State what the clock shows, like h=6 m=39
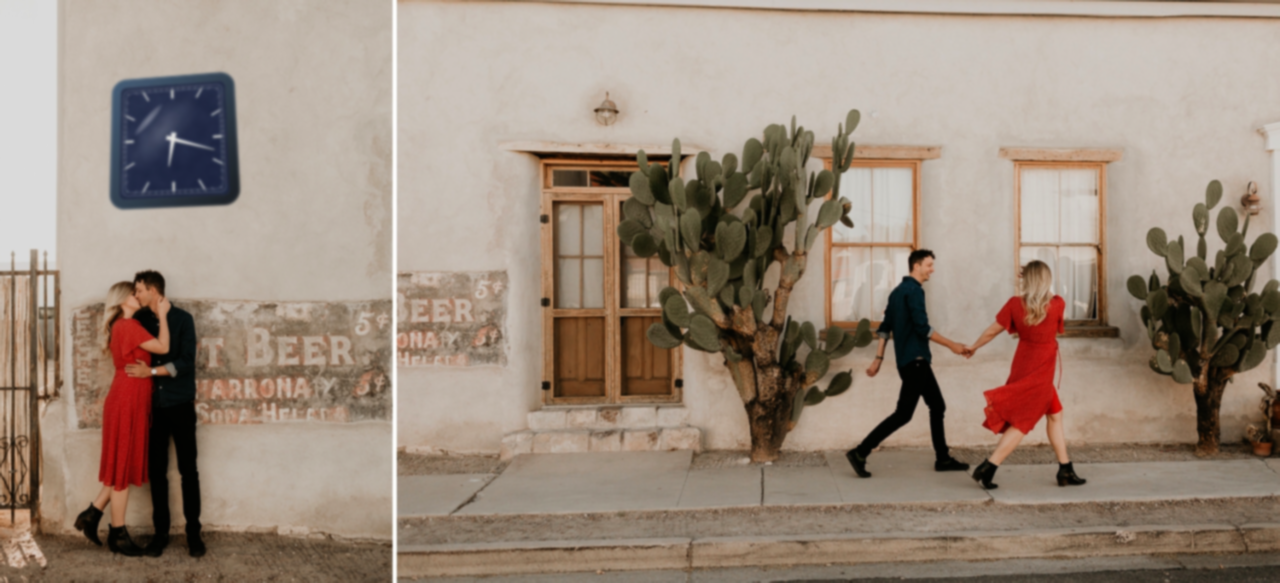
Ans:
h=6 m=18
